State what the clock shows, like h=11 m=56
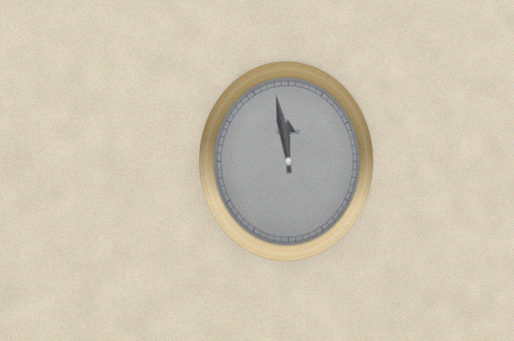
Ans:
h=11 m=58
